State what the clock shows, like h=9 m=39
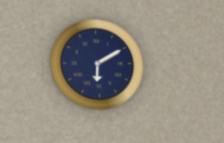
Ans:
h=6 m=10
